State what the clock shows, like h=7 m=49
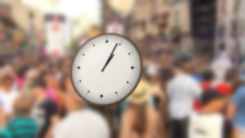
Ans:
h=1 m=4
